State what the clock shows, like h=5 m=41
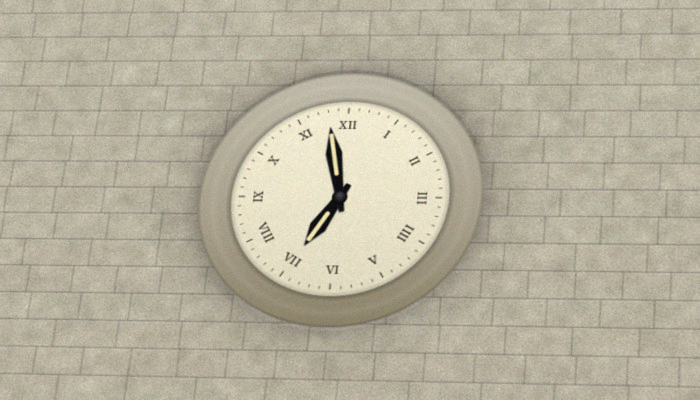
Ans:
h=6 m=58
